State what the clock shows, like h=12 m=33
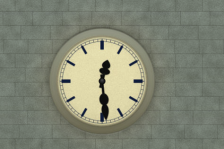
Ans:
h=12 m=29
